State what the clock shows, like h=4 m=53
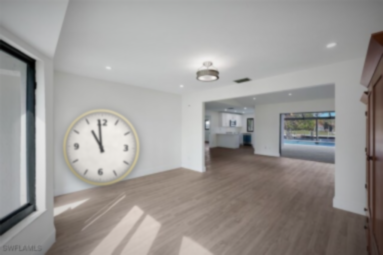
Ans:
h=10 m=59
